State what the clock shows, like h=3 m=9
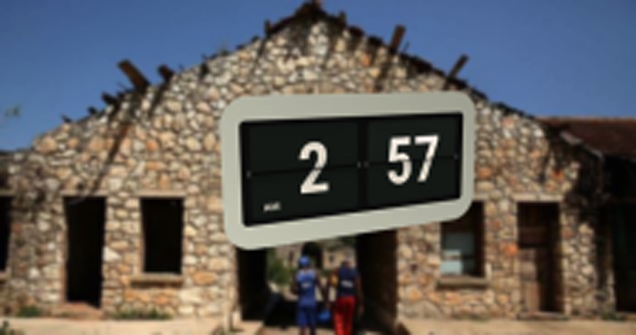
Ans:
h=2 m=57
